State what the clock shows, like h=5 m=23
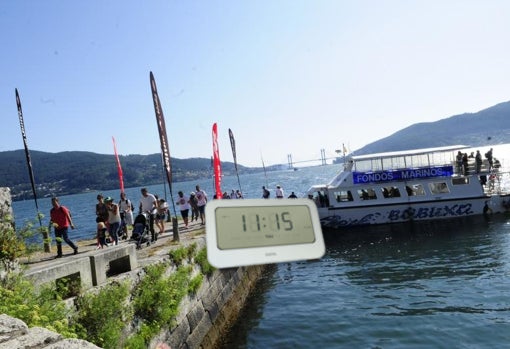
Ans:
h=11 m=15
